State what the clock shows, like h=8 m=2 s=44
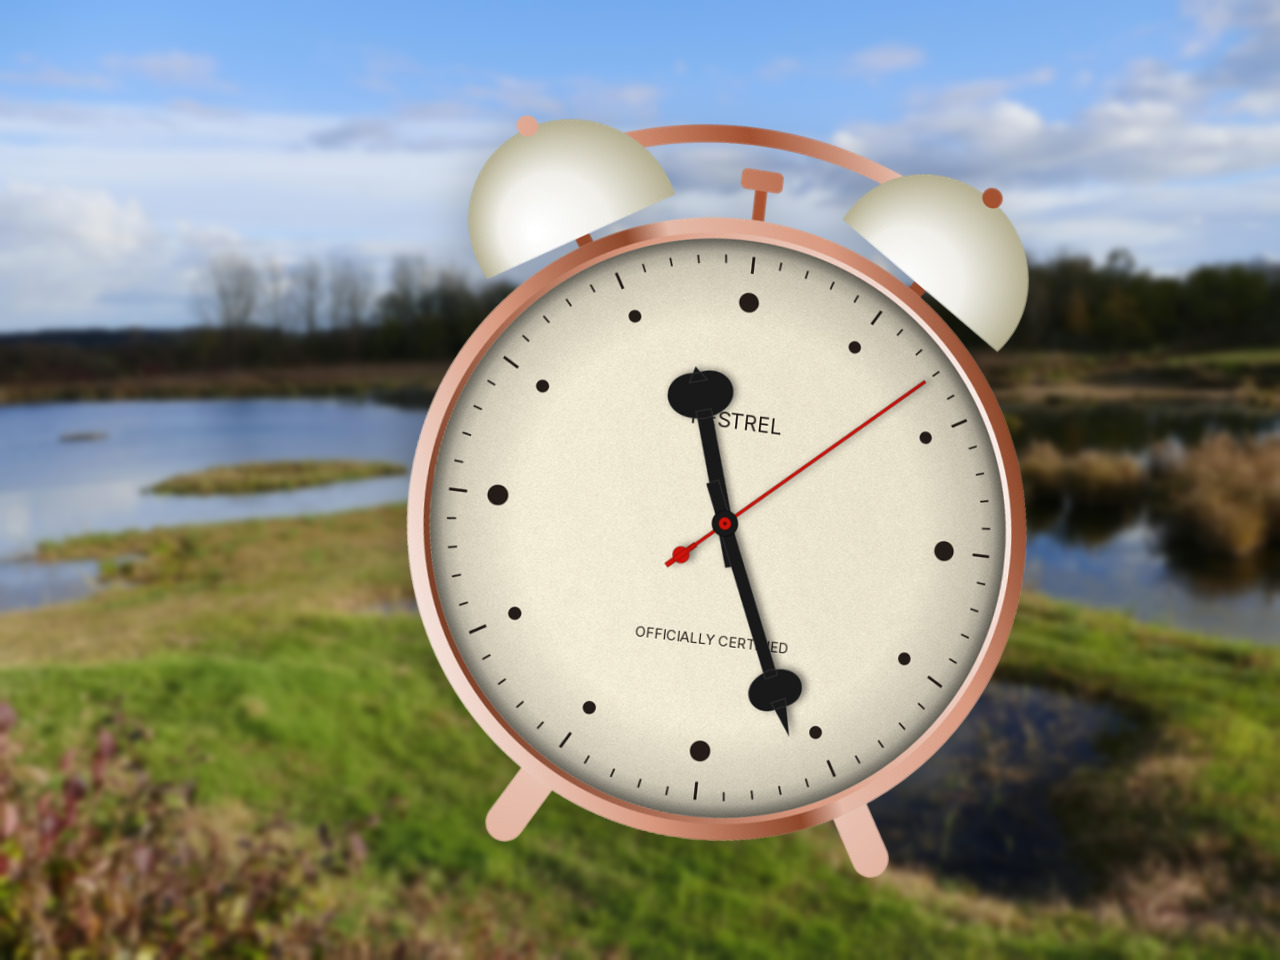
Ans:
h=11 m=26 s=8
